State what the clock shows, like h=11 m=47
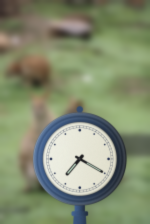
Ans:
h=7 m=20
